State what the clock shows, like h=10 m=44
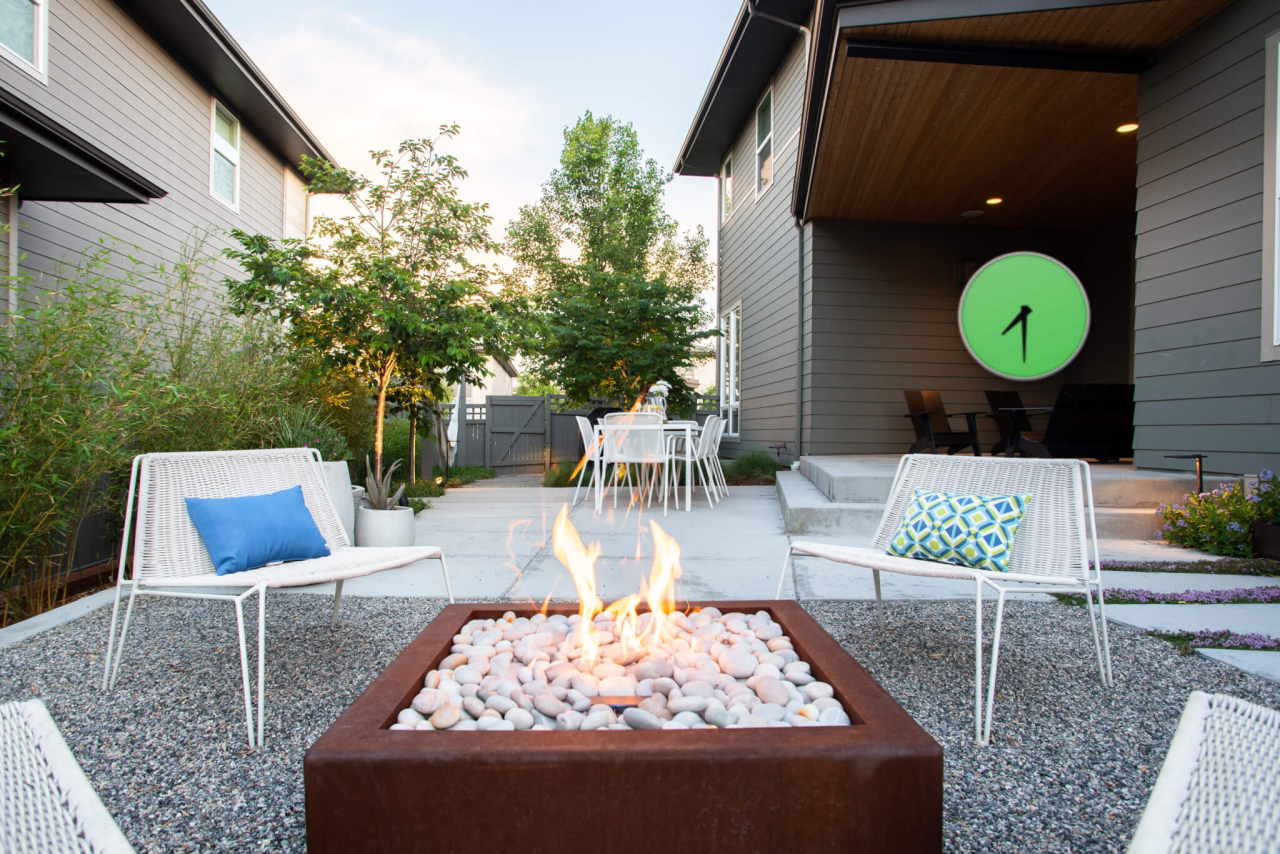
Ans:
h=7 m=30
